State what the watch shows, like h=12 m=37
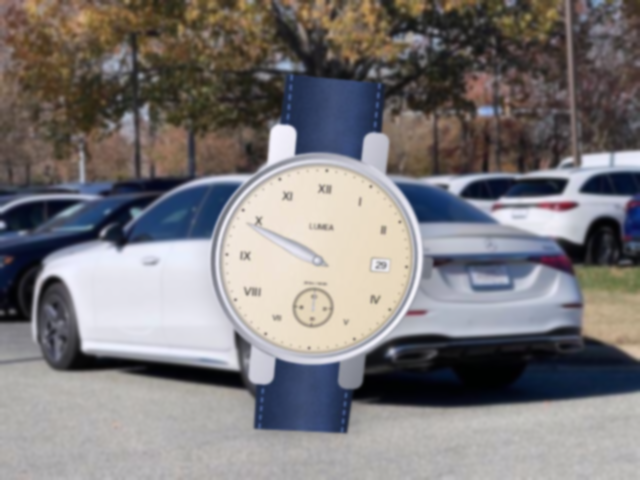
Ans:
h=9 m=49
